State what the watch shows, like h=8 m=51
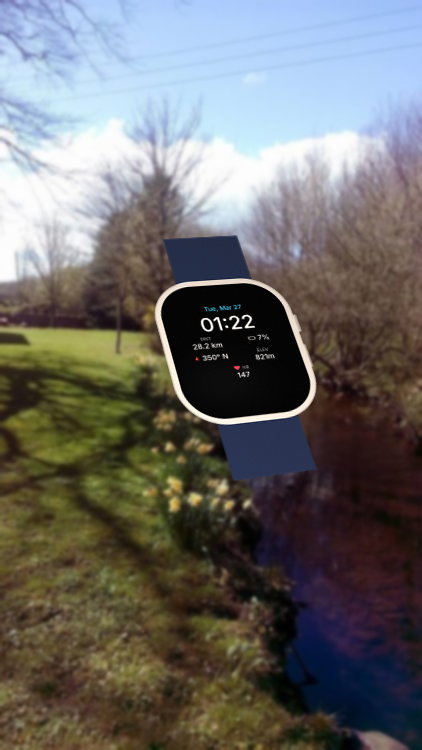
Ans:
h=1 m=22
